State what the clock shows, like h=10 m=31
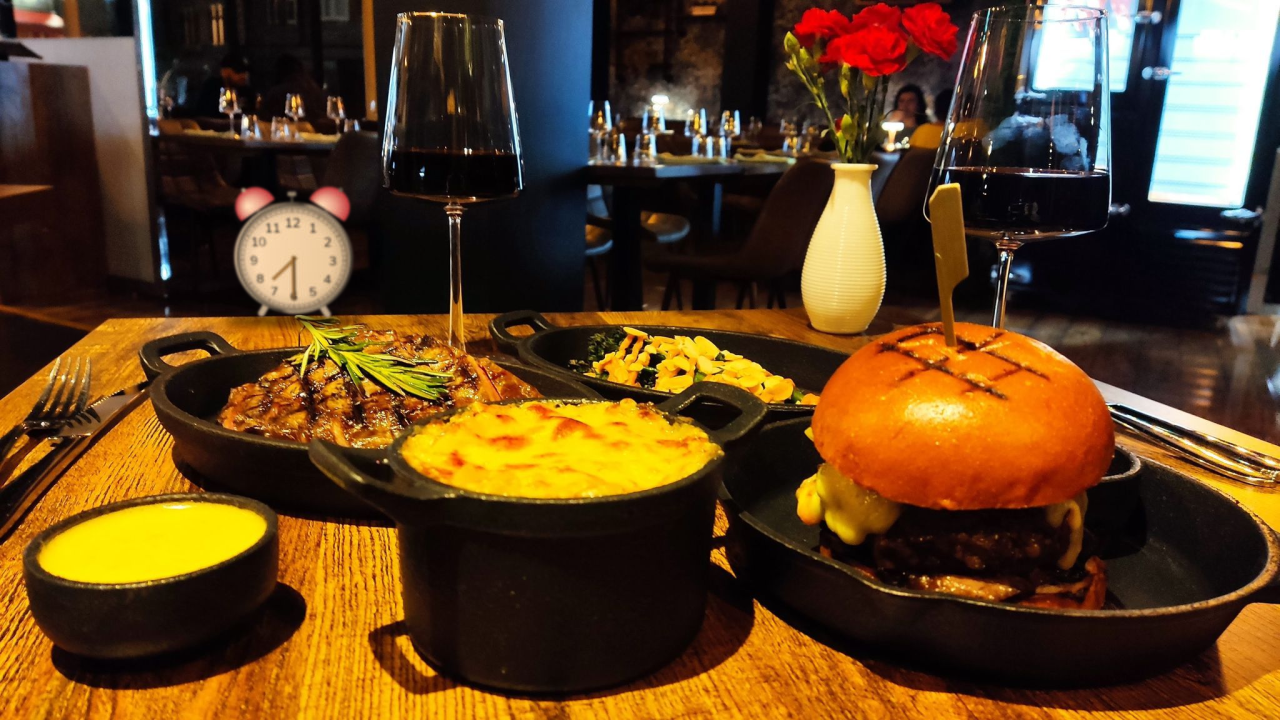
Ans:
h=7 m=30
